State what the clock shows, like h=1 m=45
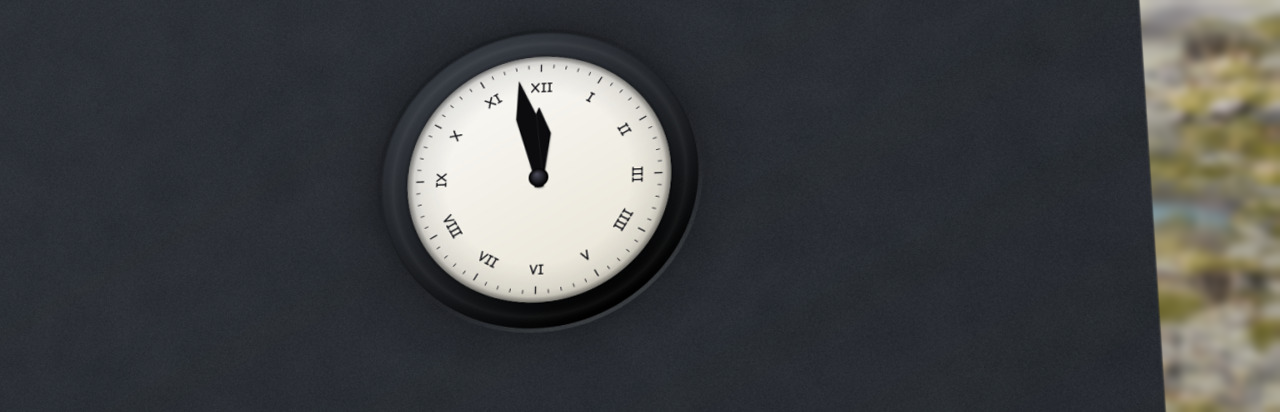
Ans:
h=11 m=58
